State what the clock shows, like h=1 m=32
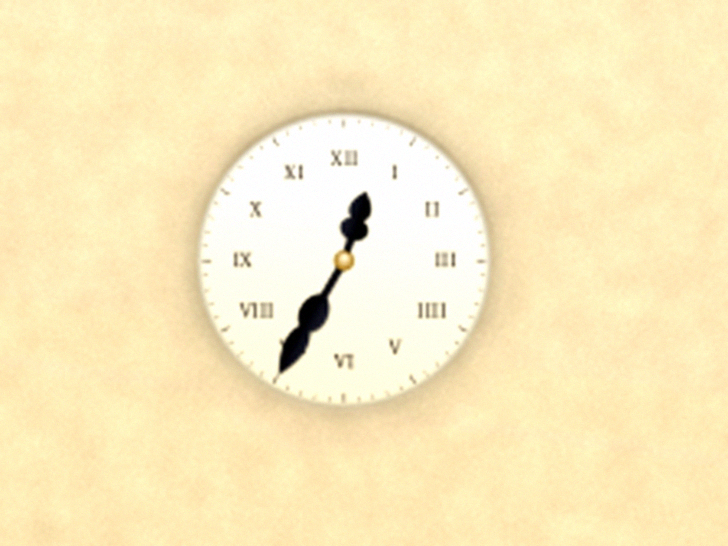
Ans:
h=12 m=35
